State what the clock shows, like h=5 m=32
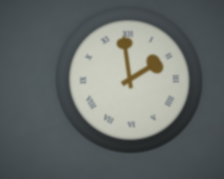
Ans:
h=1 m=59
